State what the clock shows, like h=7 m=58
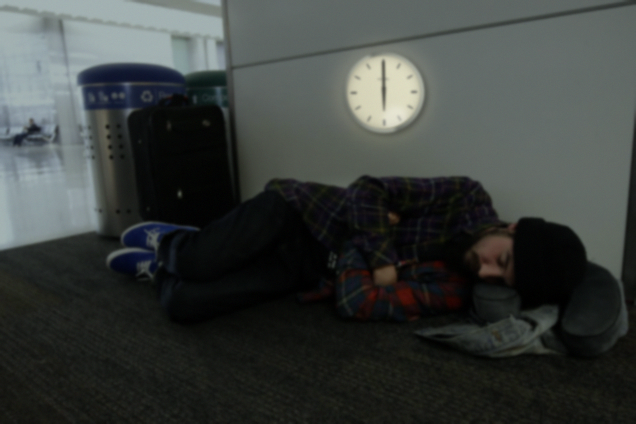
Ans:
h=6 m=0
